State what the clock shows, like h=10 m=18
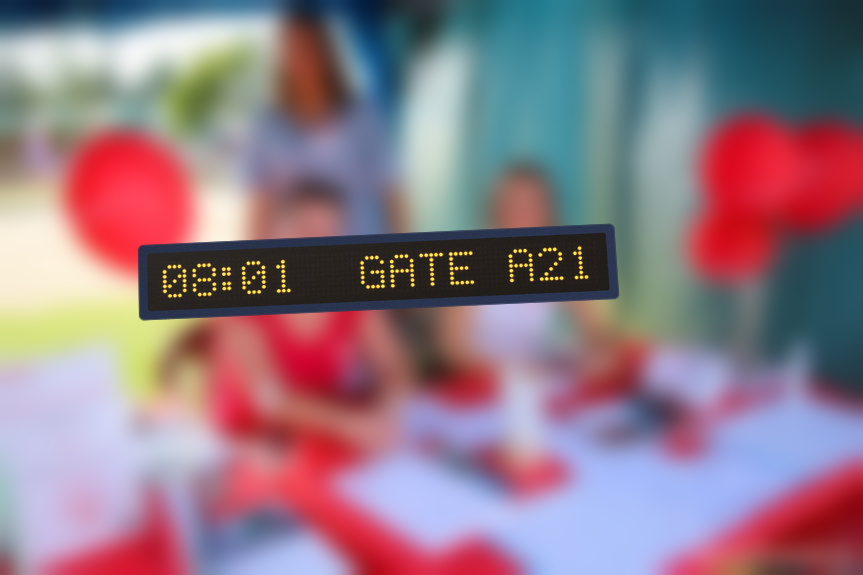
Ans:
h=8 m=1
